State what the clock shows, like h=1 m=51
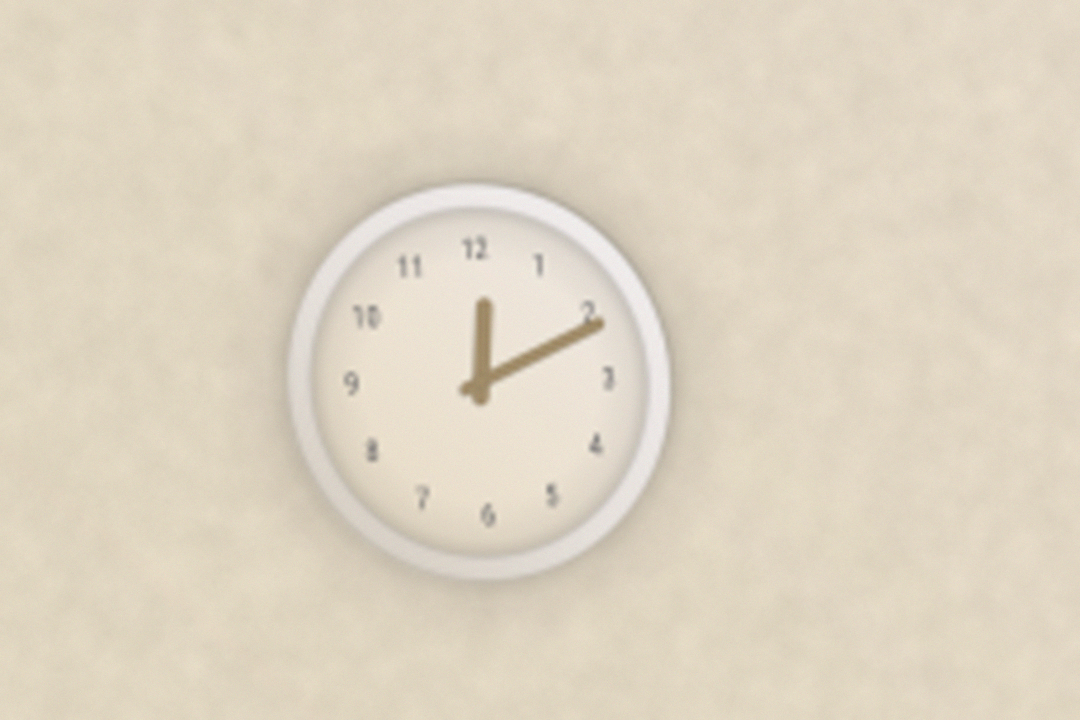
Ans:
h=12 m=11
